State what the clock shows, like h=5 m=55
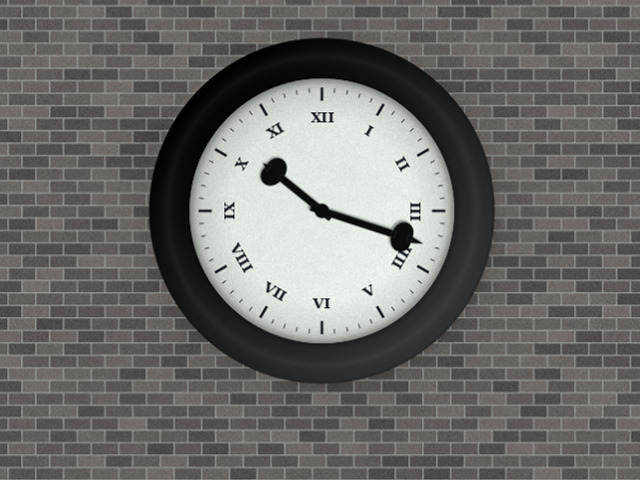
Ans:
h=10 m=18
